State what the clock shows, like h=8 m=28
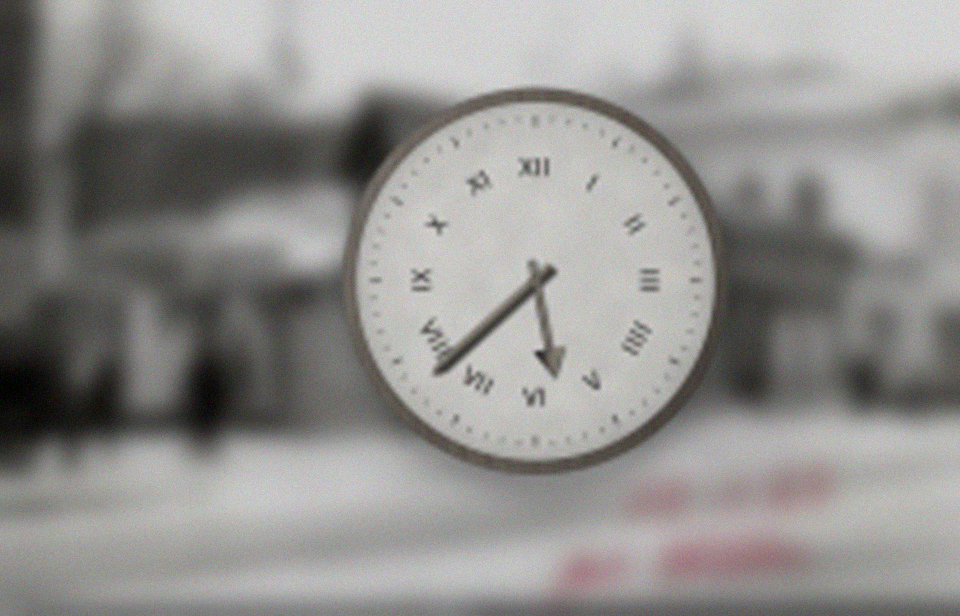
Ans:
h=5 m=38
